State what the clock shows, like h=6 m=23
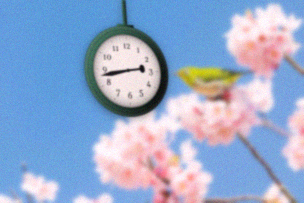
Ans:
h=2 m=43
